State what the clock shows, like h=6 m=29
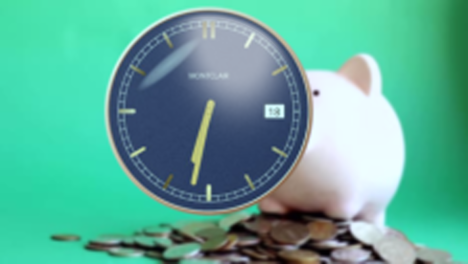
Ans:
h=6 m=32
